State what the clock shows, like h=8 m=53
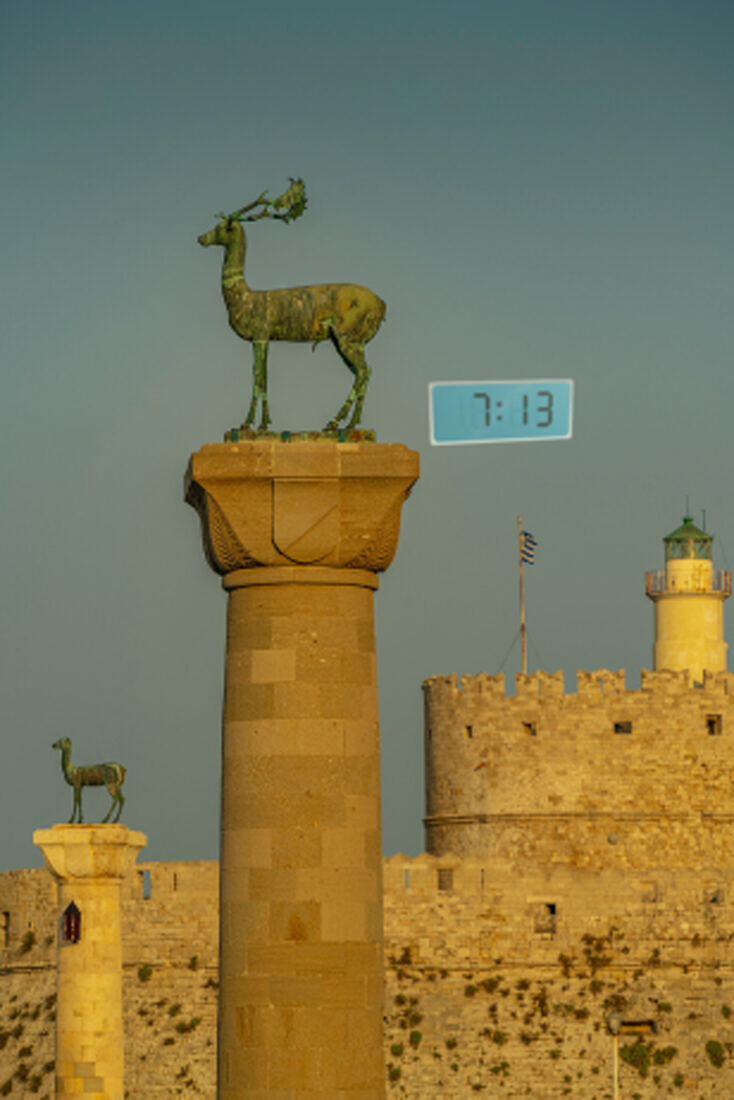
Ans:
h=7 m=13
